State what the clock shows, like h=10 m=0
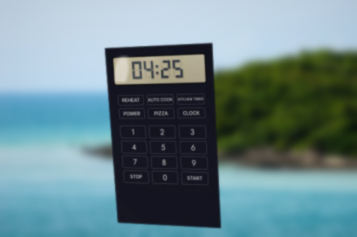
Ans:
h=4 m=25
